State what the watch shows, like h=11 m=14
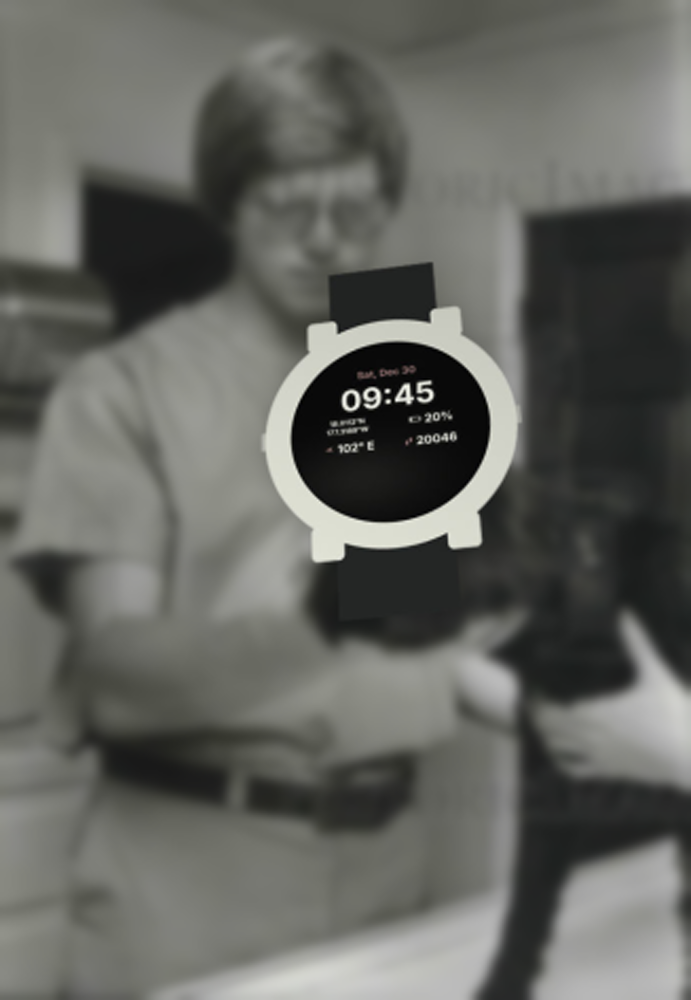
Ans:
h=9 m=45
